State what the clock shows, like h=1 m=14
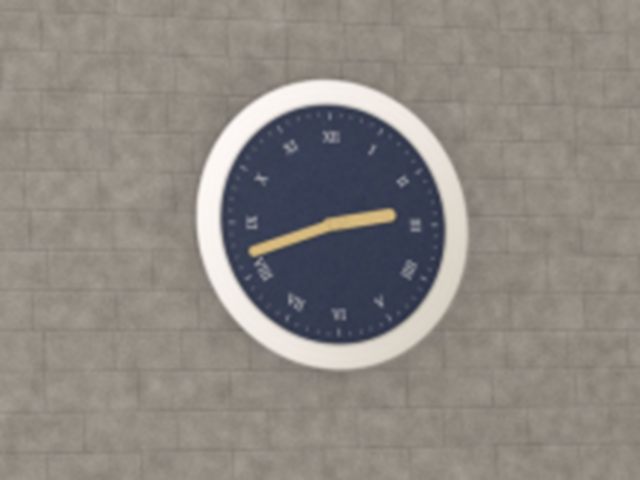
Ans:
h=2 m=42
